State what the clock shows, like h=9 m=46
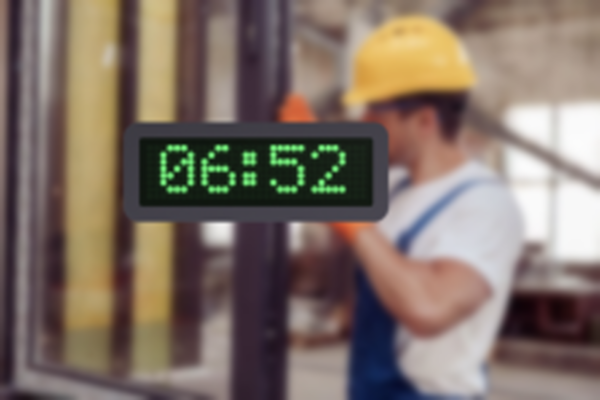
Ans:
h=6 m=52
